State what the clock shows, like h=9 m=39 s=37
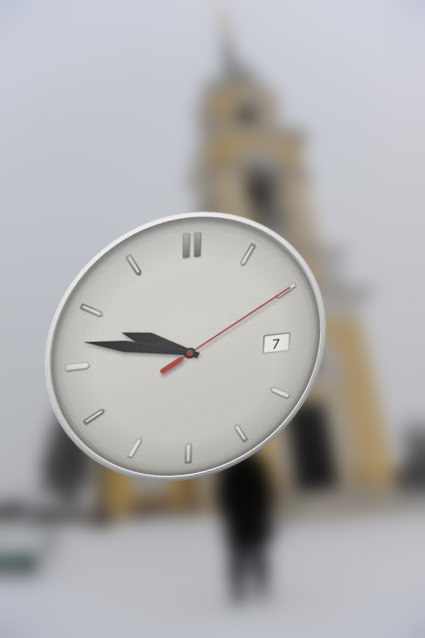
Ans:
h=9 m=47 s=10
